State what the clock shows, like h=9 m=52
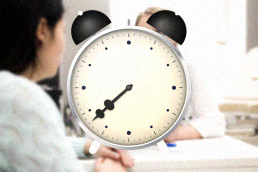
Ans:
h=7 m=38
